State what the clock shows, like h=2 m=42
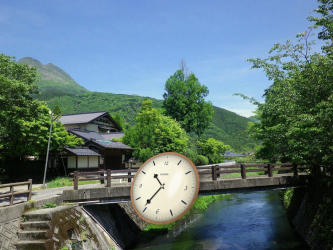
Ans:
h=10 m=36
